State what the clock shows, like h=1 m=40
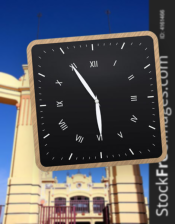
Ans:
h=5 m=55
